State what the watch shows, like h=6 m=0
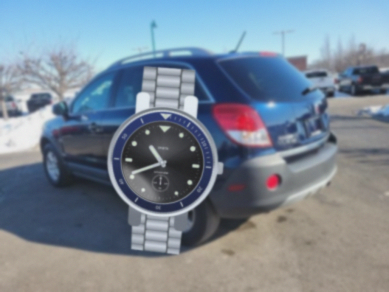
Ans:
h=10 m=41
